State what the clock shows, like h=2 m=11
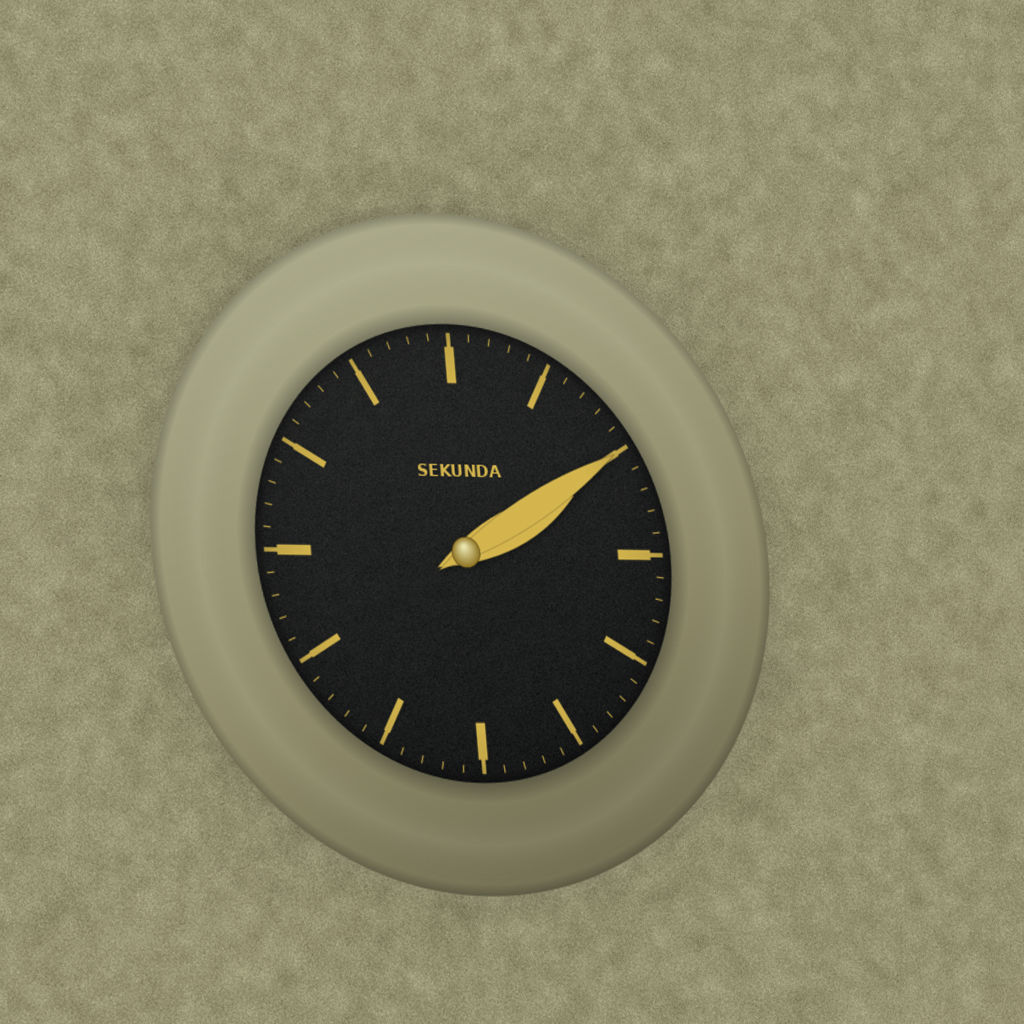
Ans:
h=2 m=10
